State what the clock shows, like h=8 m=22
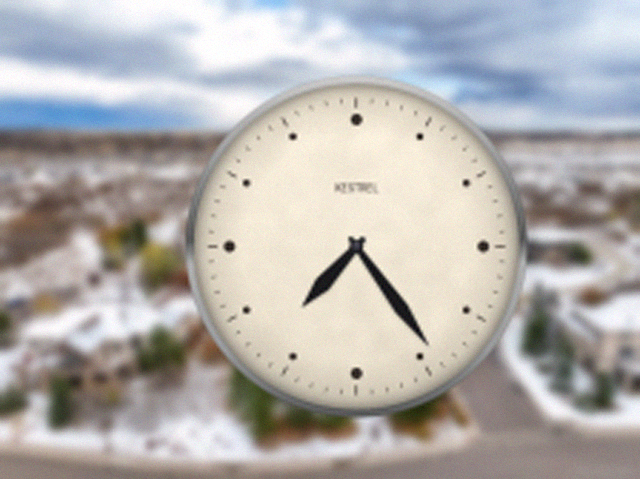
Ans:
h=7 m=24
